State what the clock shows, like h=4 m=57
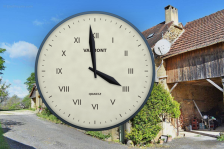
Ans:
h=3 m=59
